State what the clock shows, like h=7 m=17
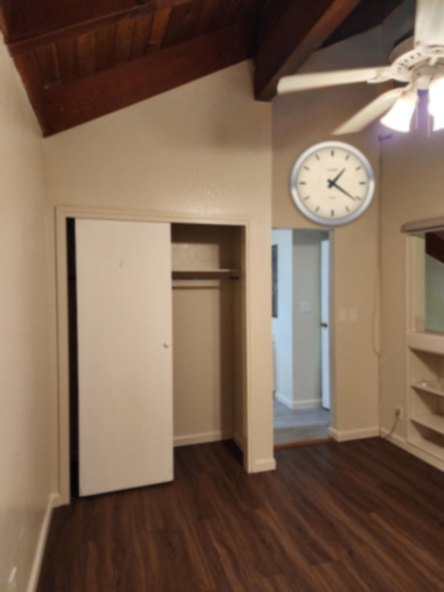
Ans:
h=1 m=21
